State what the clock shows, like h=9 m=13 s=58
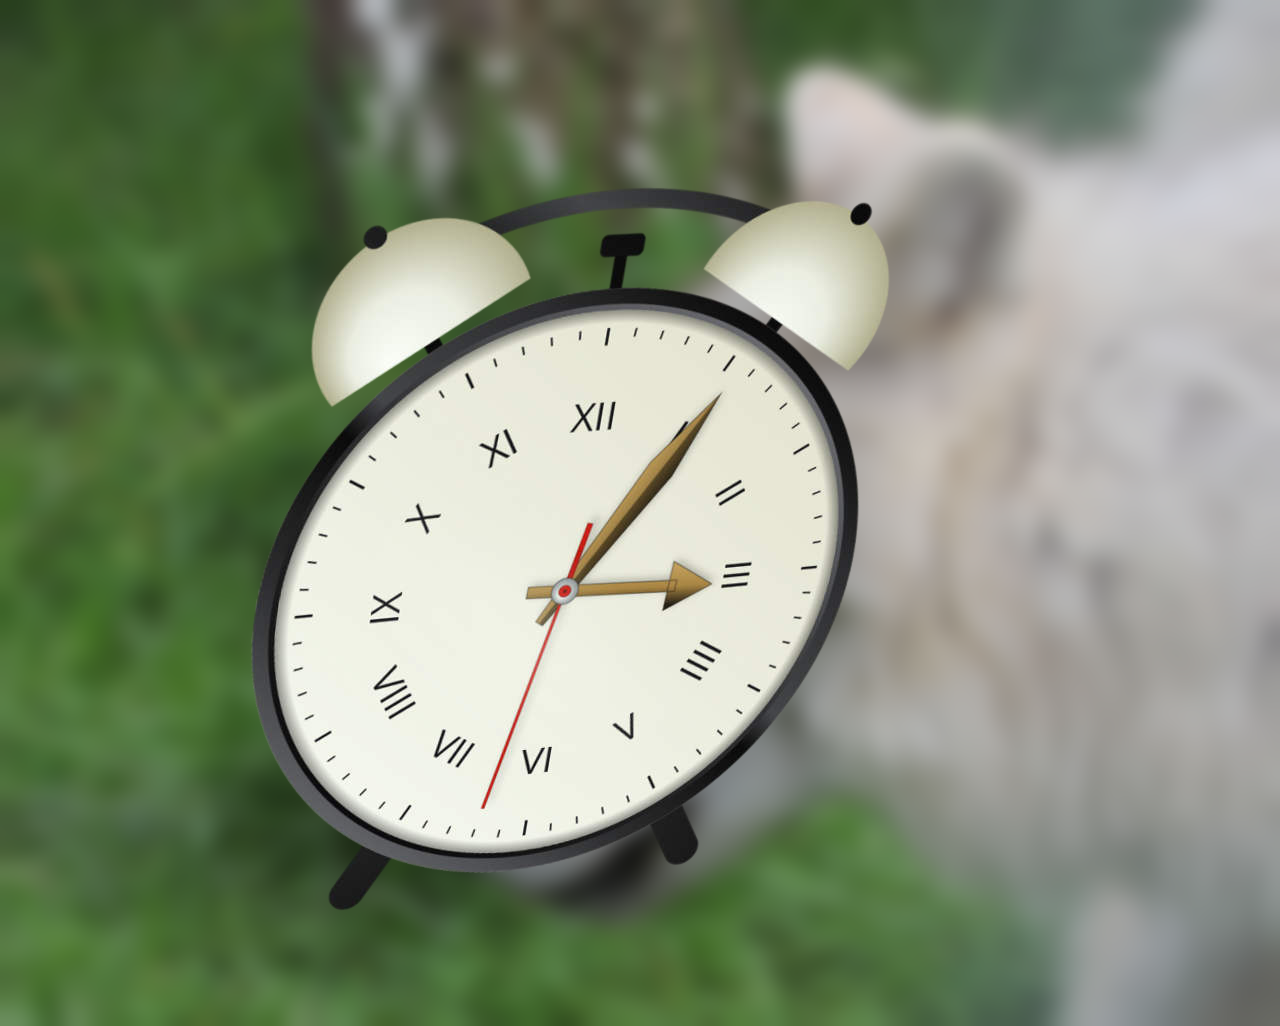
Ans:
h=3 m=5 s=32
